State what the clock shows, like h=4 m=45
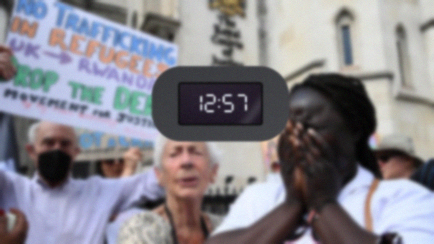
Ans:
h=12 m=57
